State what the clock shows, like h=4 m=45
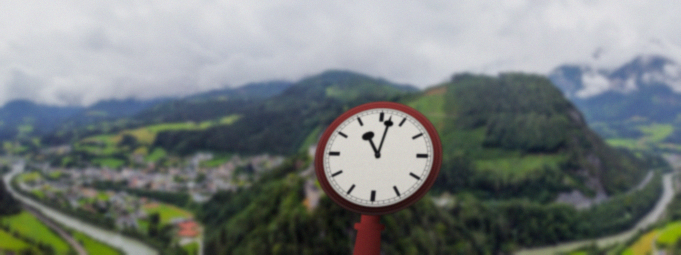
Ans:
h=11 m=2
